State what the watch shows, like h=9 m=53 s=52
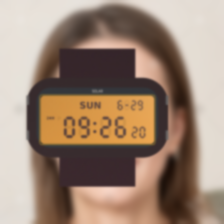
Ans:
h=9 m=26 s=20
